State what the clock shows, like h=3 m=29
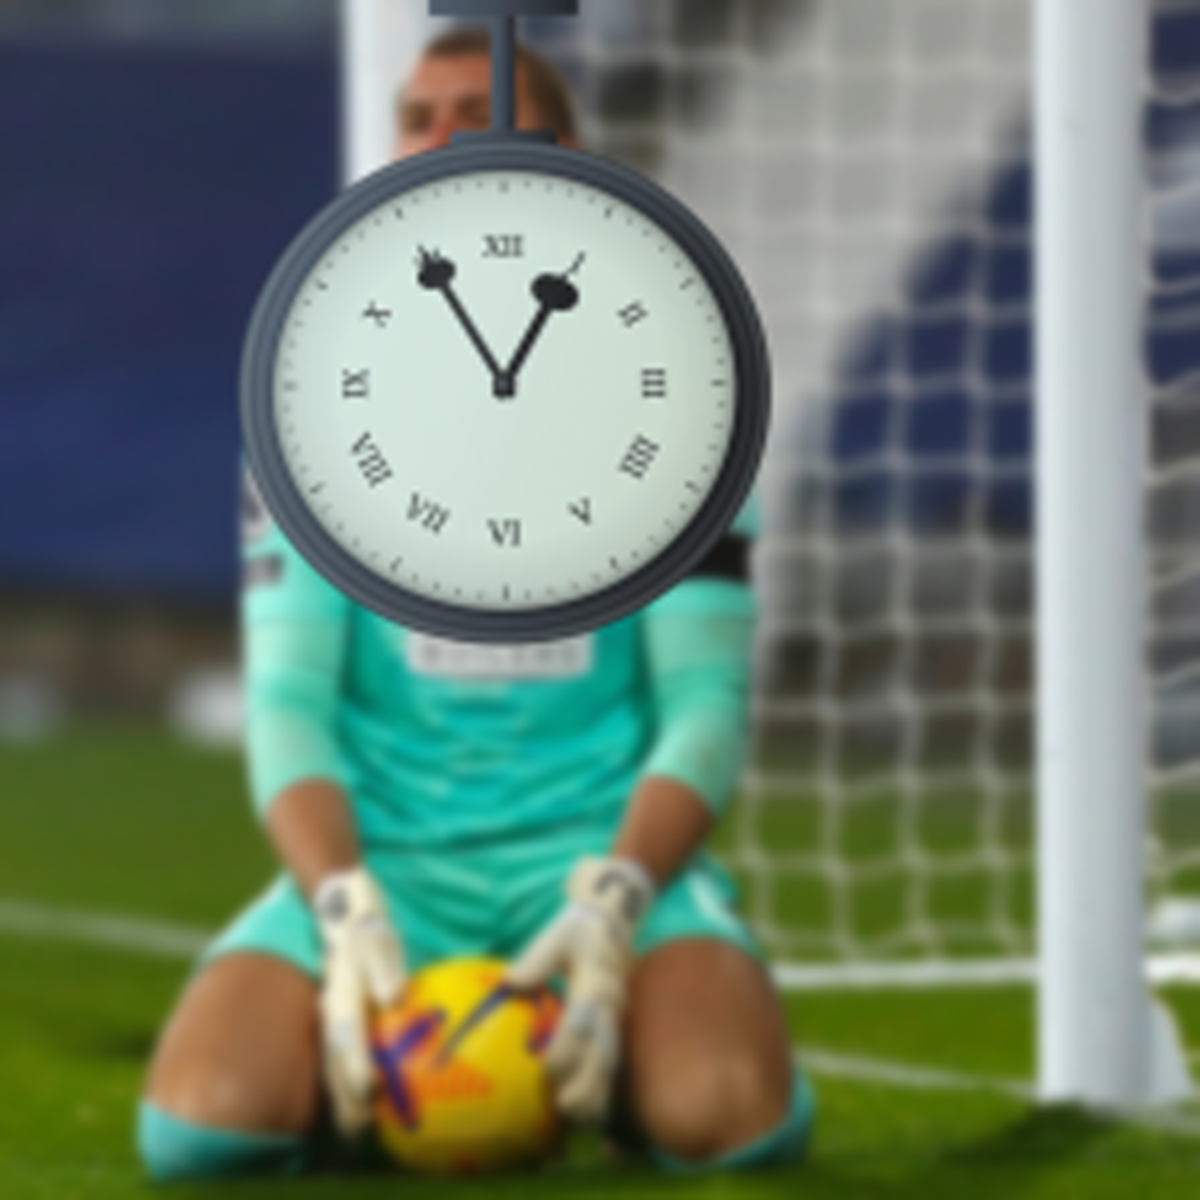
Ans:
h=12 m=55
